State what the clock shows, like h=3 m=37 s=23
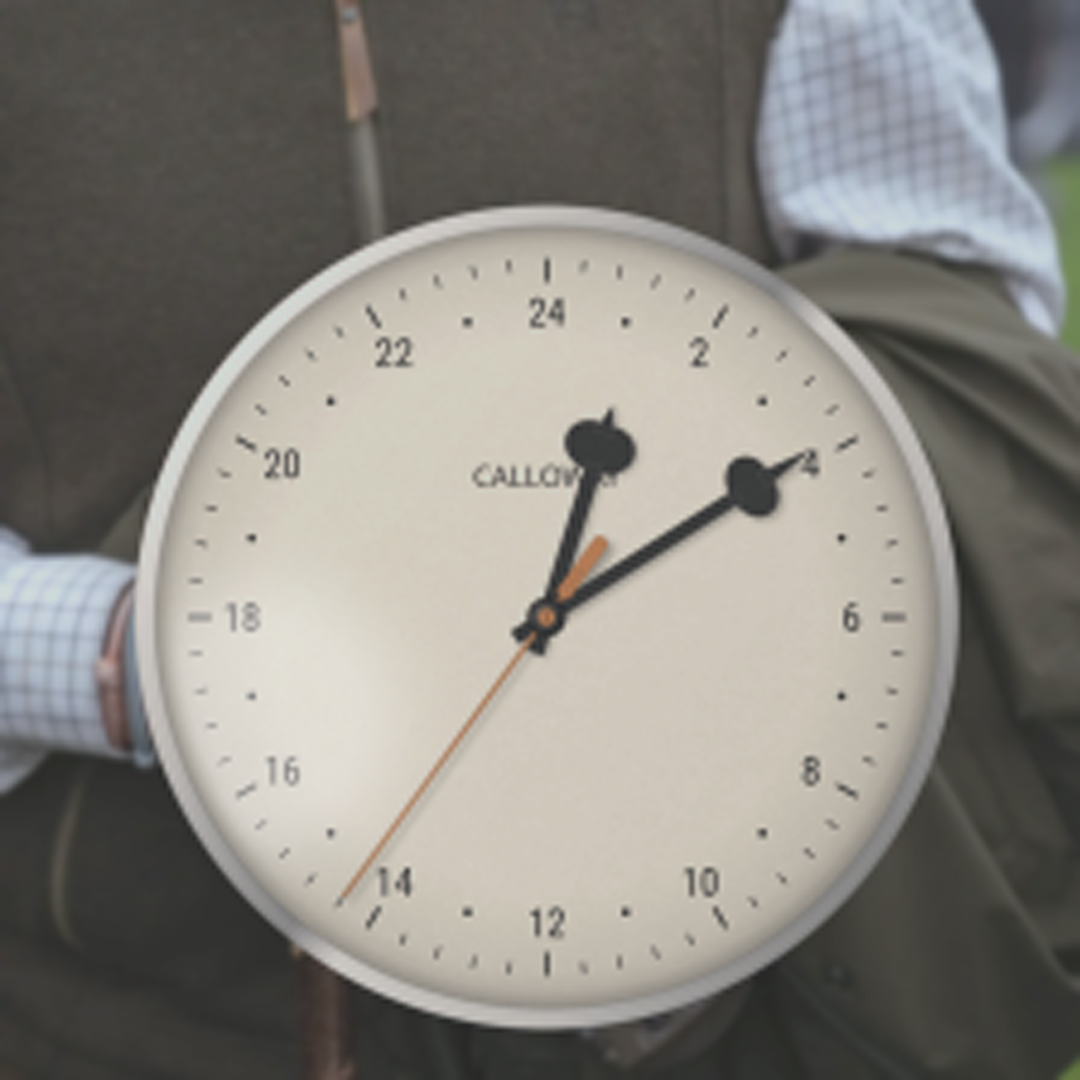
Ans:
h=1 m=9 s=36
